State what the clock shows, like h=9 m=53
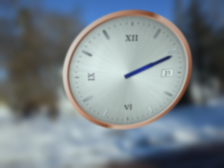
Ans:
h=2 m=11
